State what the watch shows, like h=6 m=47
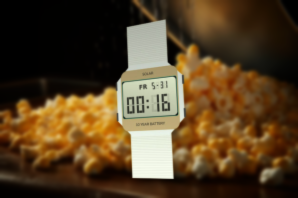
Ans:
h=0 m=16
